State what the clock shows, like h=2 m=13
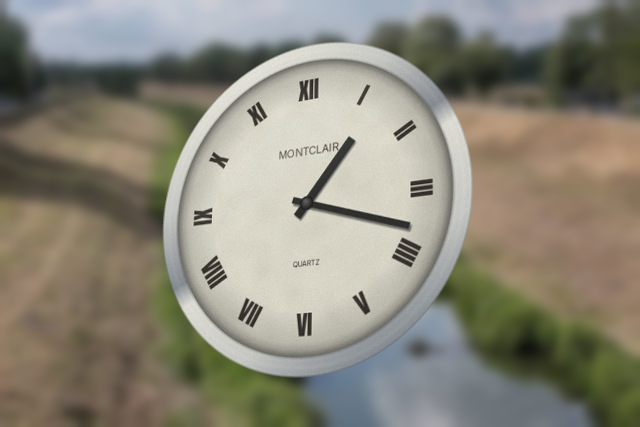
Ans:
h=1 m=18
